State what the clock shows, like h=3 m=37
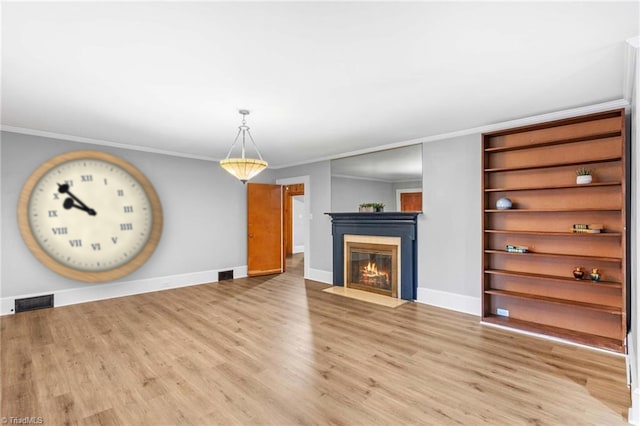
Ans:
h=9 m=53
